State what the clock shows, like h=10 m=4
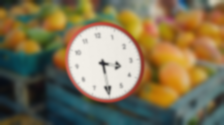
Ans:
h=3 m=30
